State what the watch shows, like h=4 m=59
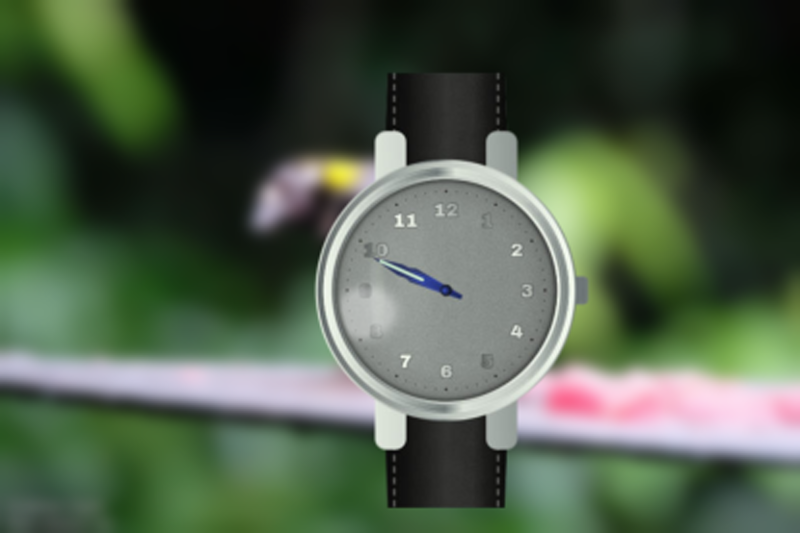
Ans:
h=9 m=49
